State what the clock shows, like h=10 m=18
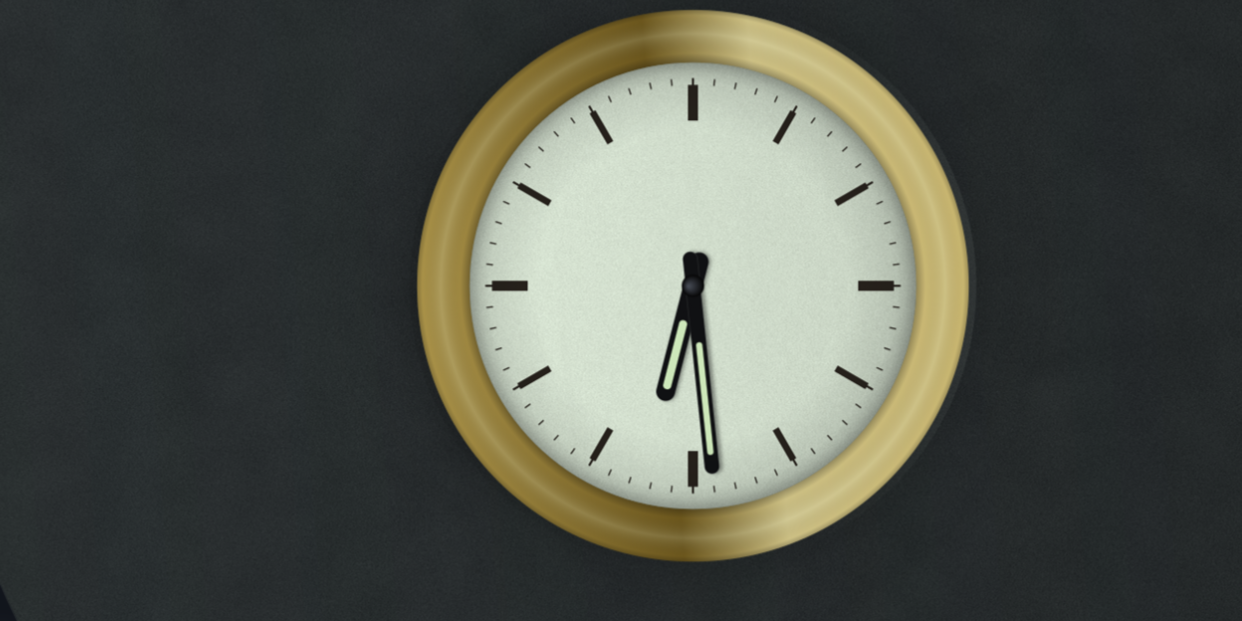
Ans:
h=6 m=29
